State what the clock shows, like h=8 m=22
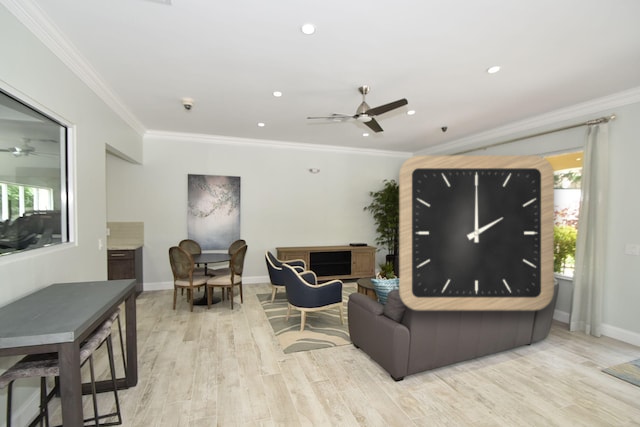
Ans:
h=2 m=0
